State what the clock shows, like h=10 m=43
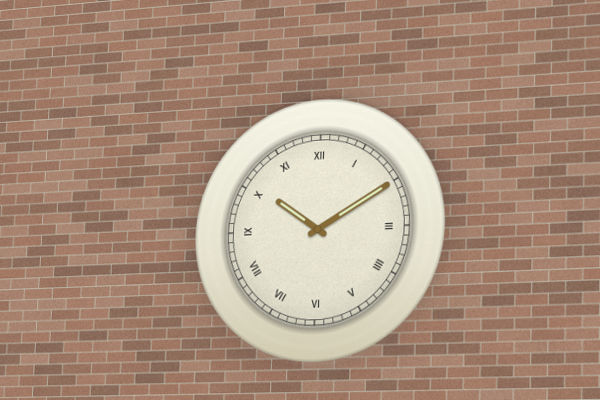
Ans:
h=10 m=10
